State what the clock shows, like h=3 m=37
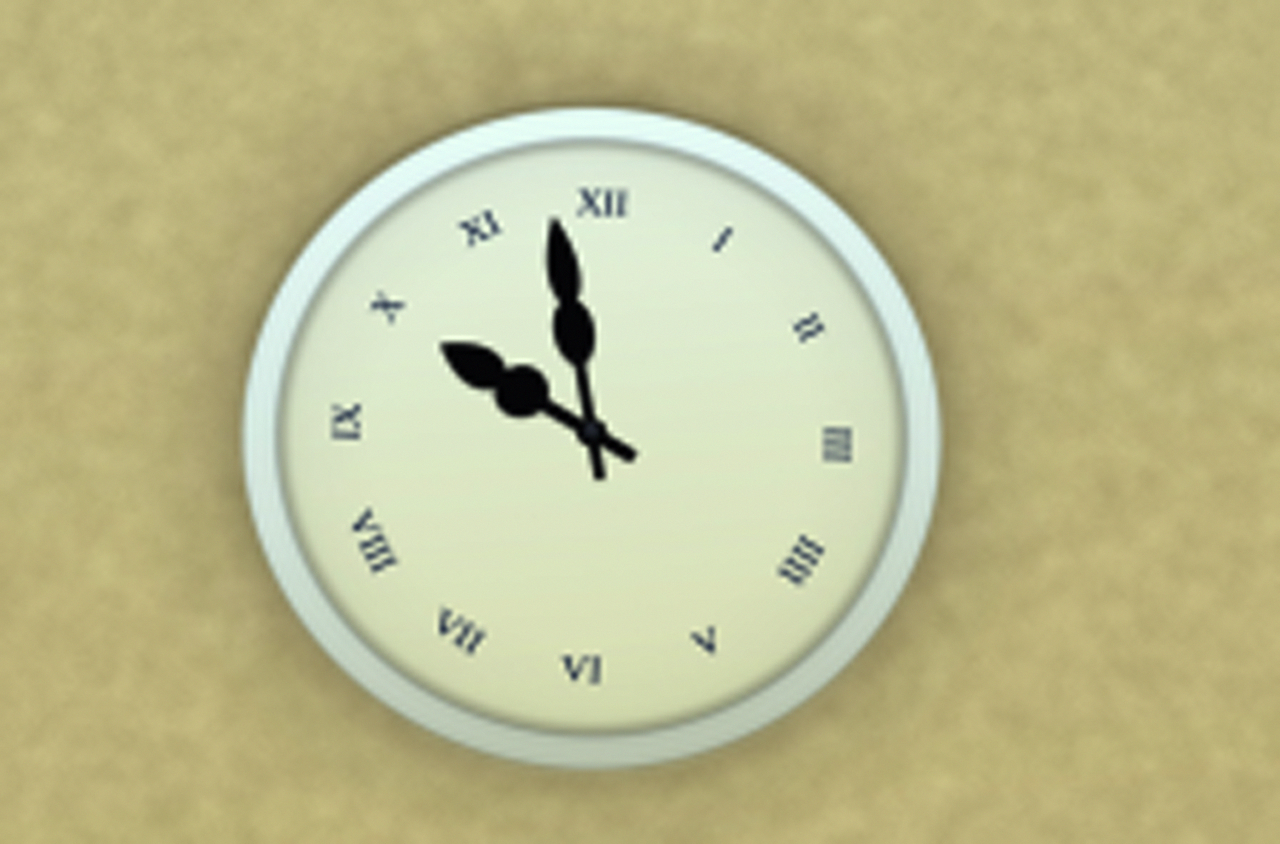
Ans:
h=9 m=58
